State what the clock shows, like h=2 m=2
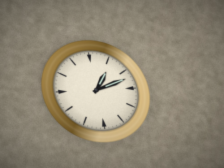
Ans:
h=1 m=12
